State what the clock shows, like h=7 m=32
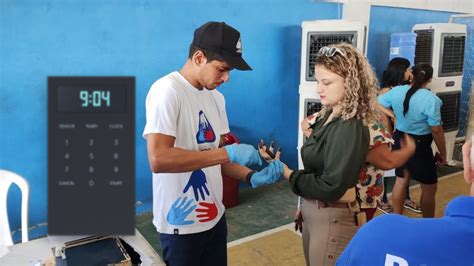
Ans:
h=9 m=4
